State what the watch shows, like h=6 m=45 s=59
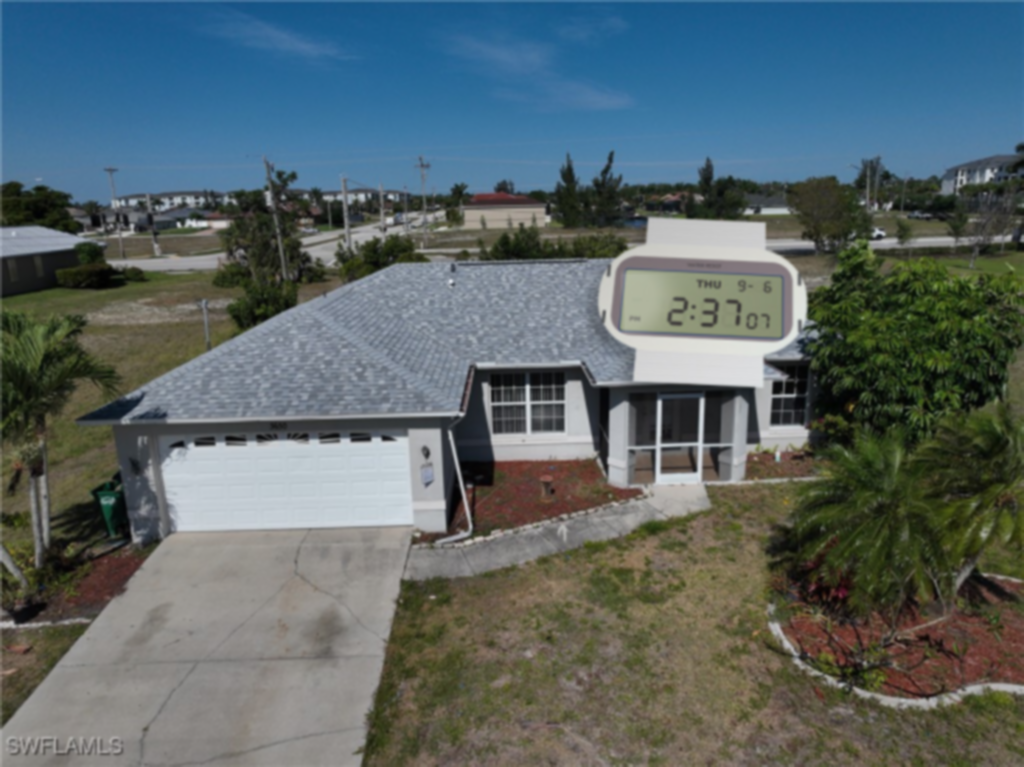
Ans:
h=2 m=37 s=7
